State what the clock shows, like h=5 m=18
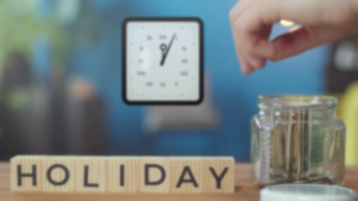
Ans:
h=12 m=4
